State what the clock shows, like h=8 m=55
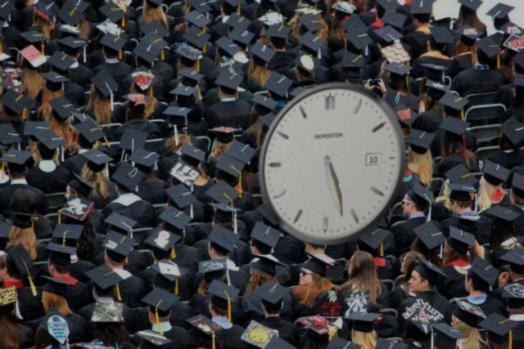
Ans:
h=5 m=27
